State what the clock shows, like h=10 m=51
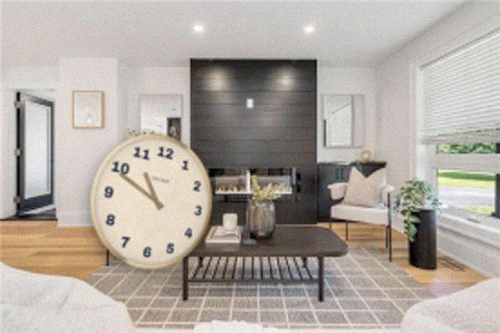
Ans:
h=10 m=49
